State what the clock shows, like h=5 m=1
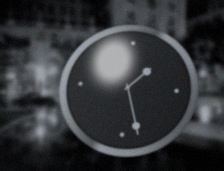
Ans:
h=1 m=27
